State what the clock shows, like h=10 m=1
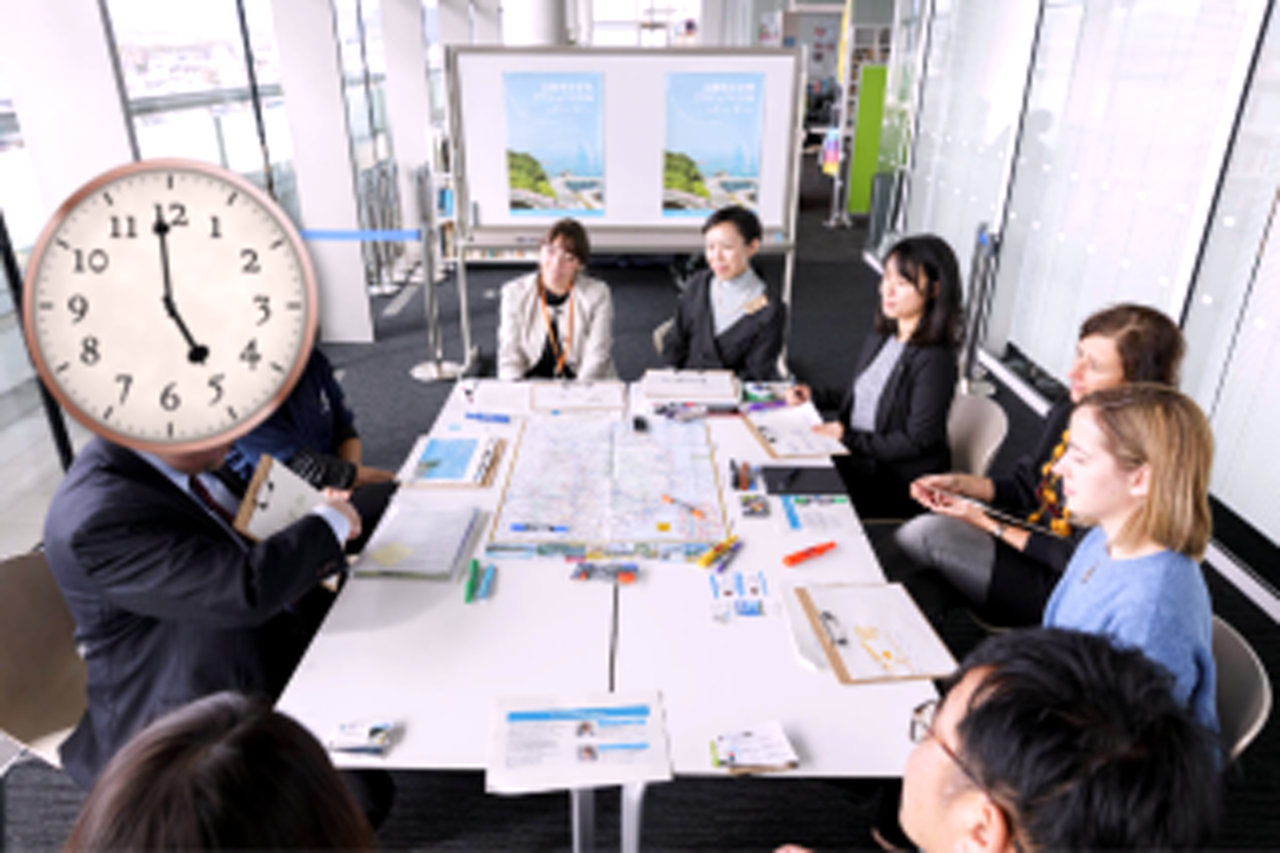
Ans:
h=4 m=59
